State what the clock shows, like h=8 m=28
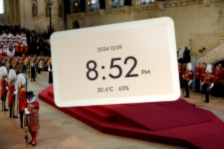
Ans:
h=8 m=52
